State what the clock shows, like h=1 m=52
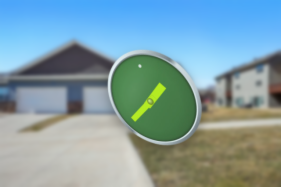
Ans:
h=1 m=39
